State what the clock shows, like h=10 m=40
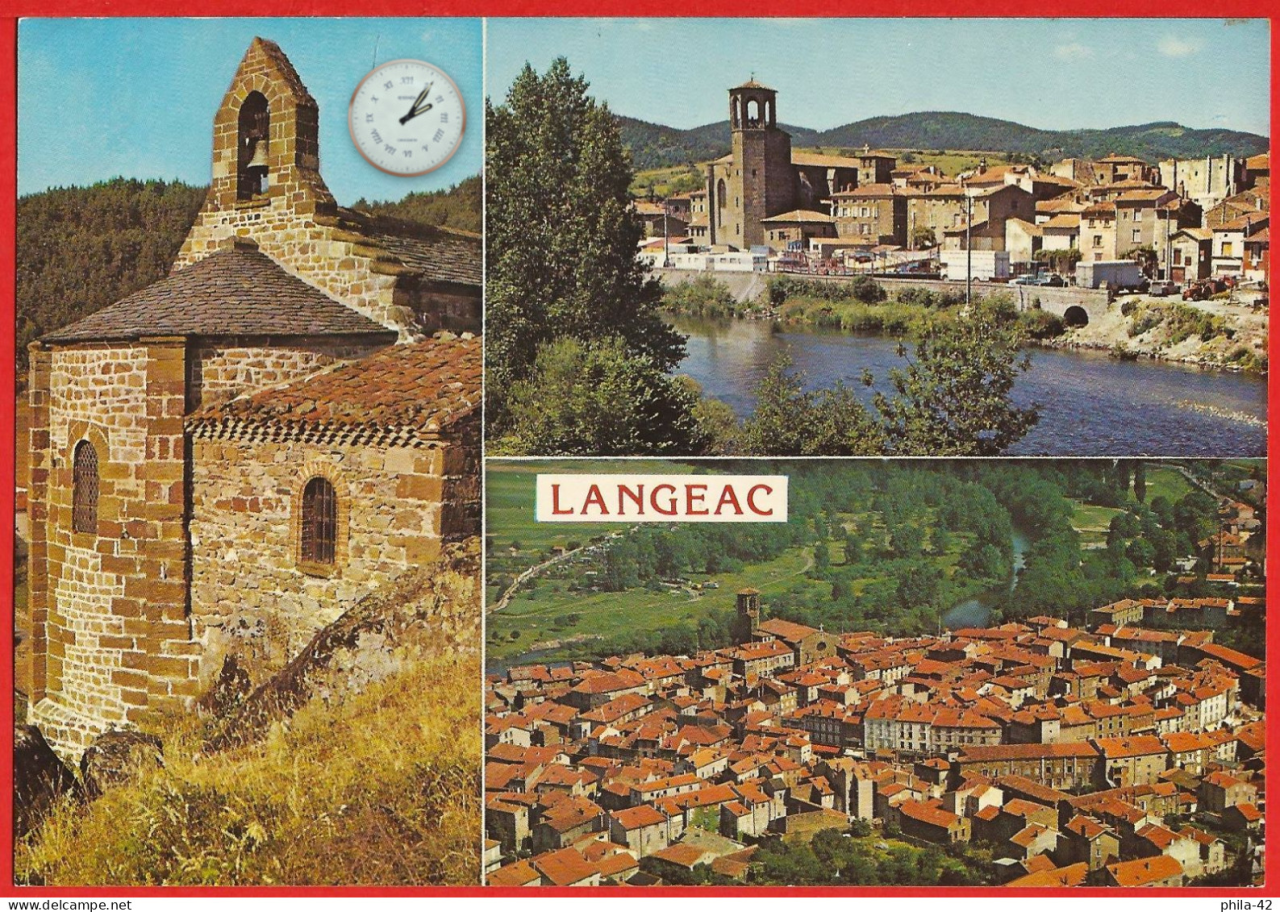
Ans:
h=2 m=6
